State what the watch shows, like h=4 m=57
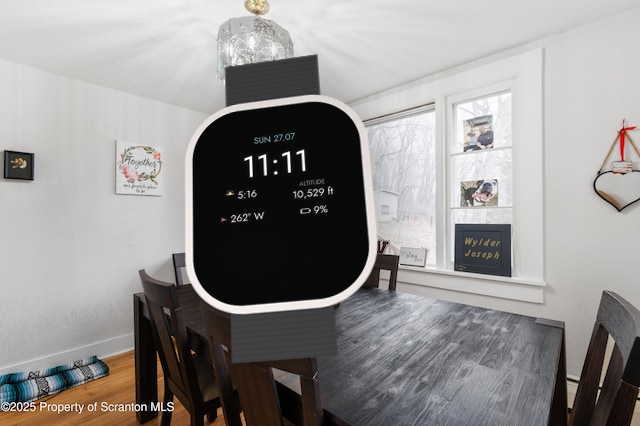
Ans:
h=11 m=11
